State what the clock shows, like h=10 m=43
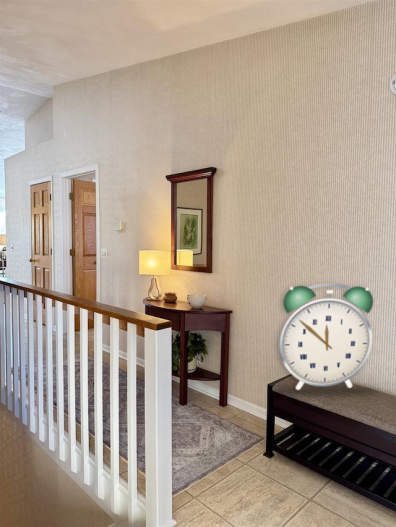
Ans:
h=11 m=52
